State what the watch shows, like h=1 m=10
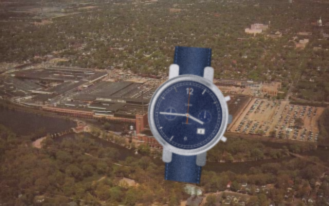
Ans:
h=3 m=45
